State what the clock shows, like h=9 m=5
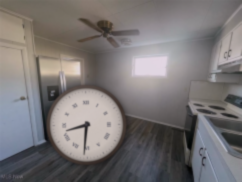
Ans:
h=8 m=31
